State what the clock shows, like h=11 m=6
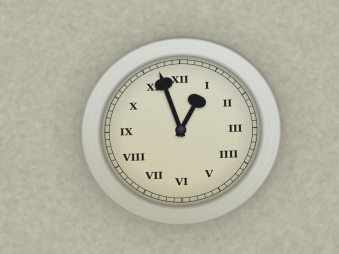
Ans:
h=12 m=57
